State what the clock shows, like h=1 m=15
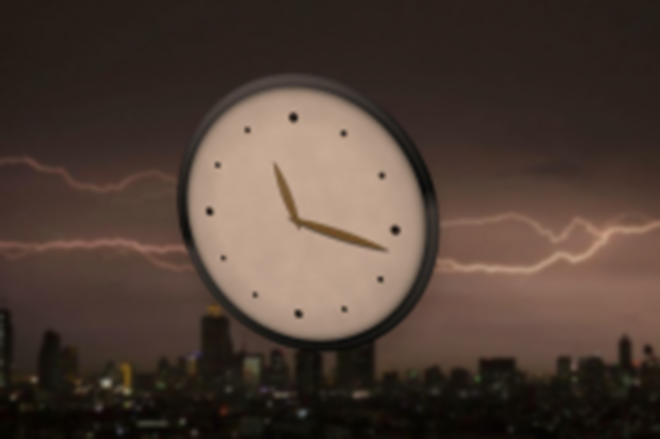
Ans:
h=11 m=17
